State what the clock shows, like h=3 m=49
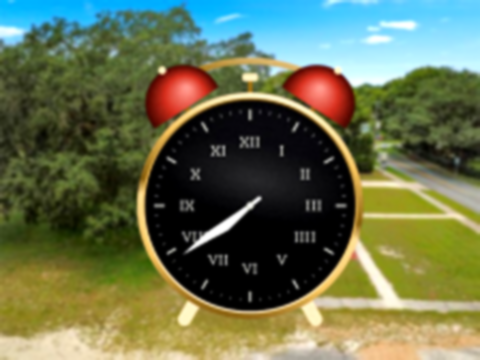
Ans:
h=7 m=39
